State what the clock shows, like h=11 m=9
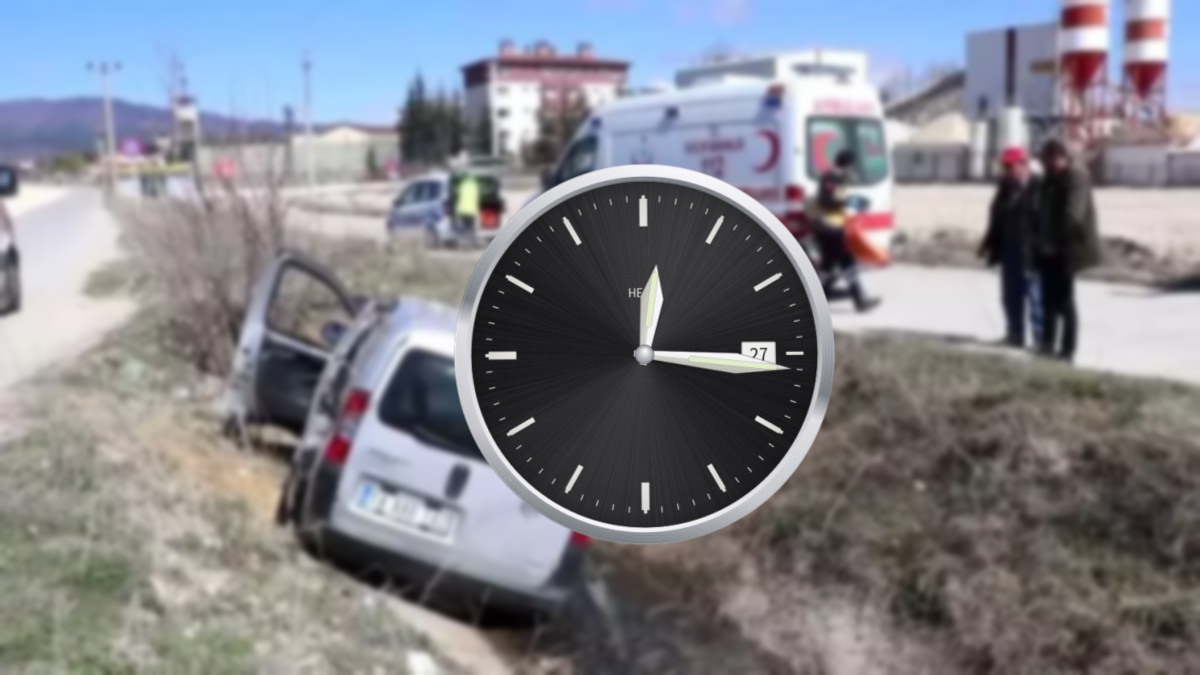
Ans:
h=12 m=16
